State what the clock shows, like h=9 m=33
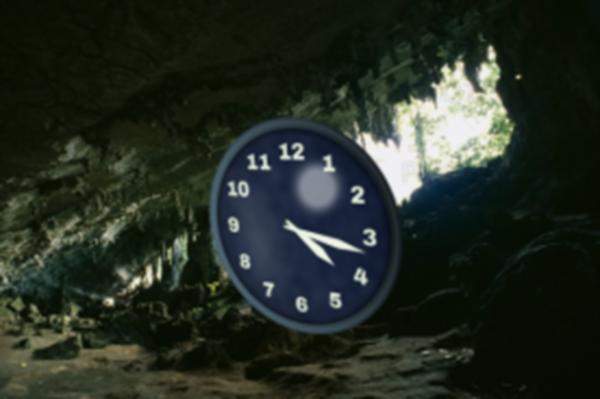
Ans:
h=4 m=17
